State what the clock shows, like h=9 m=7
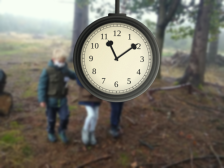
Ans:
h=11 m=9
